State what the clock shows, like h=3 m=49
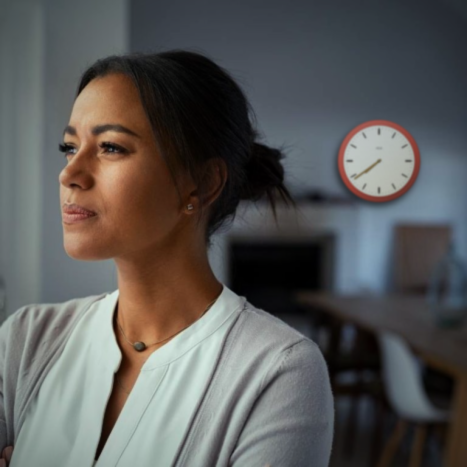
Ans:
h=7 m=39
